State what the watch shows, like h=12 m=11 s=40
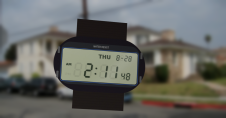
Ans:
h=2 m=11 s=48
